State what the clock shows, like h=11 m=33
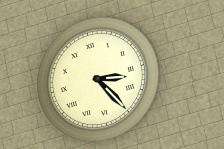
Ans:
h=3 m=25
